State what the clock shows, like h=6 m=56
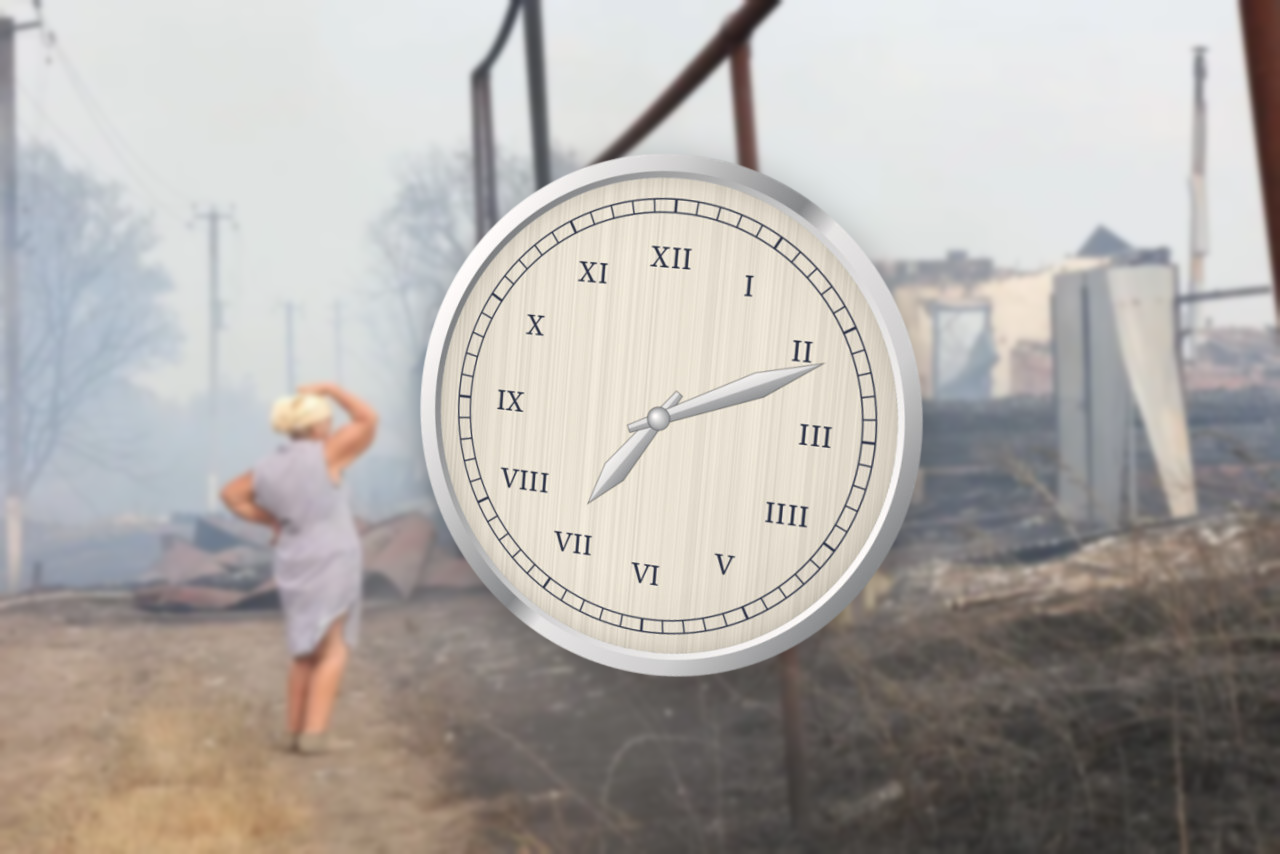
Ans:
h=7 m=11
